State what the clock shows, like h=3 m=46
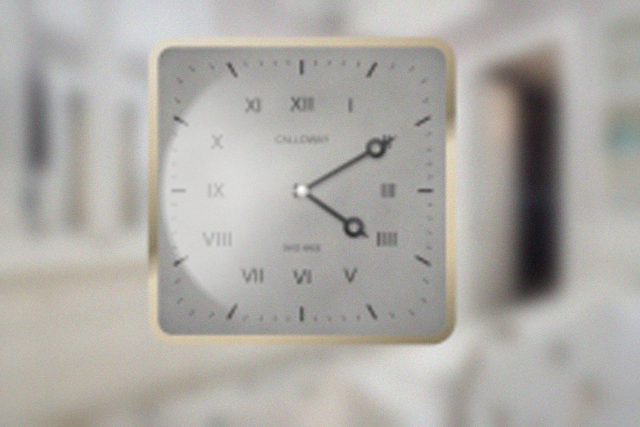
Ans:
h=4 m=10
